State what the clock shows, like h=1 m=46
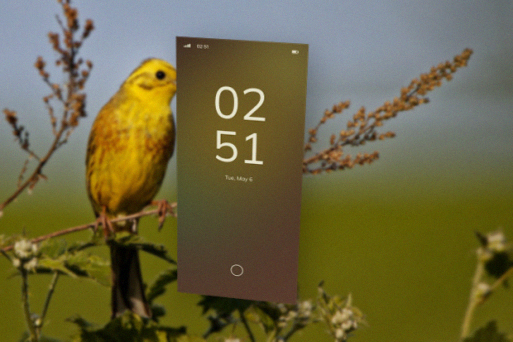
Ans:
h=2 m=51
